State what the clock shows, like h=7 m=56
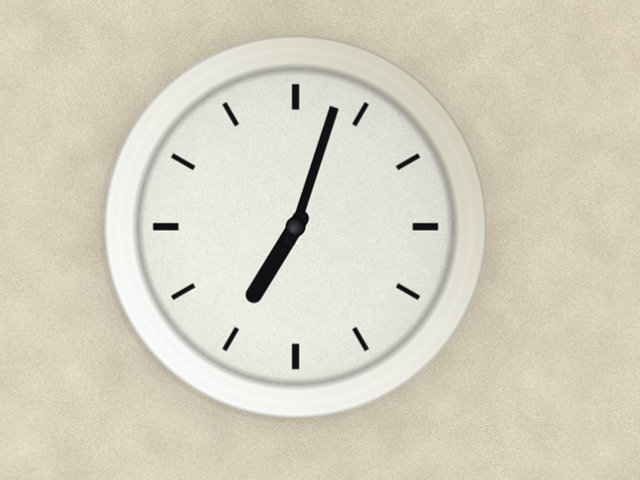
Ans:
h=7 m=3
